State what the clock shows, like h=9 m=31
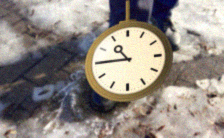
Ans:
h=10 m=45
